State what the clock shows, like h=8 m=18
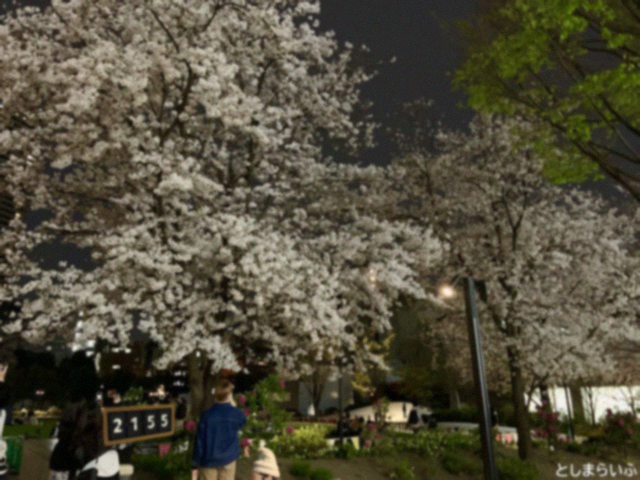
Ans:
h=21 m=55
